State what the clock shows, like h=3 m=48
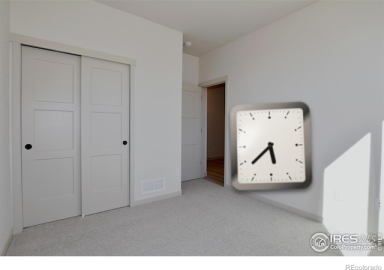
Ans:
h=5 m=38
